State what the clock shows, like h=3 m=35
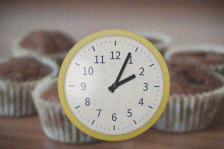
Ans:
h=2 m=4
